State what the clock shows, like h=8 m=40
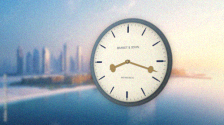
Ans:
h=8 m=18
